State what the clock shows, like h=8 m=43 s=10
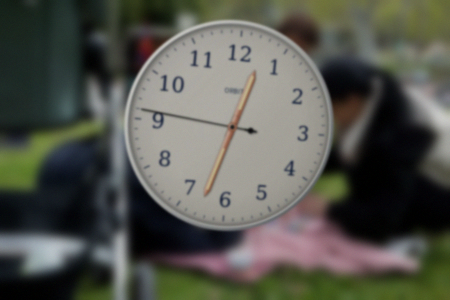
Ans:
h=12 m=32 s=46
